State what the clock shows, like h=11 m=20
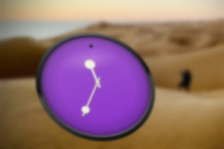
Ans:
h=11 m=35
